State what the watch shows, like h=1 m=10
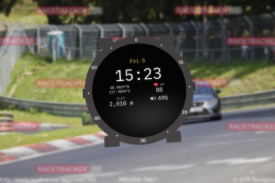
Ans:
h=15 m=23
